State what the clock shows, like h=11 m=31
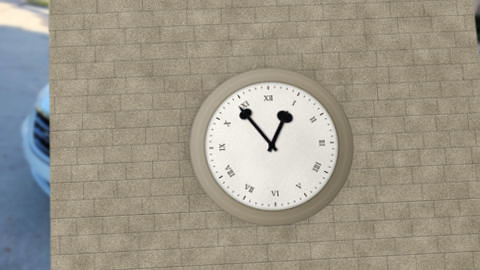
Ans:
h=12 m=54
